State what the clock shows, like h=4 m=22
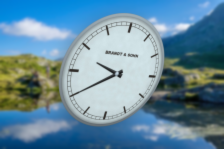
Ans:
h=9 m=40
